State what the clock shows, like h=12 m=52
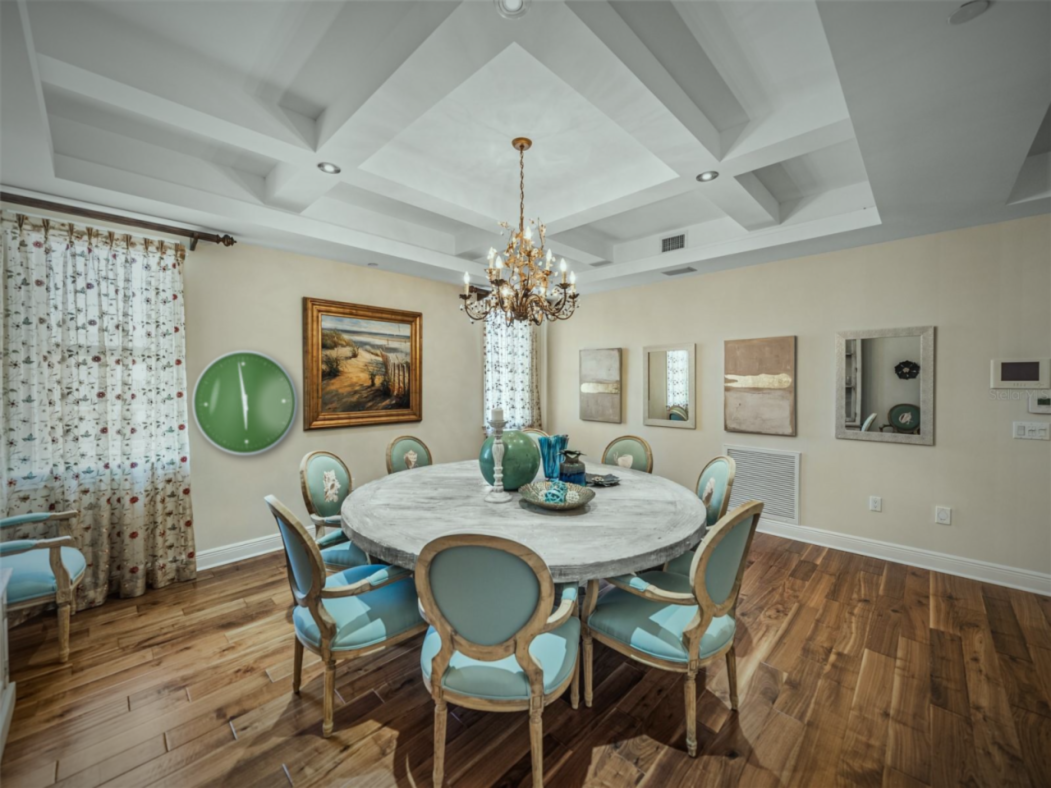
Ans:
h=5 m=59
